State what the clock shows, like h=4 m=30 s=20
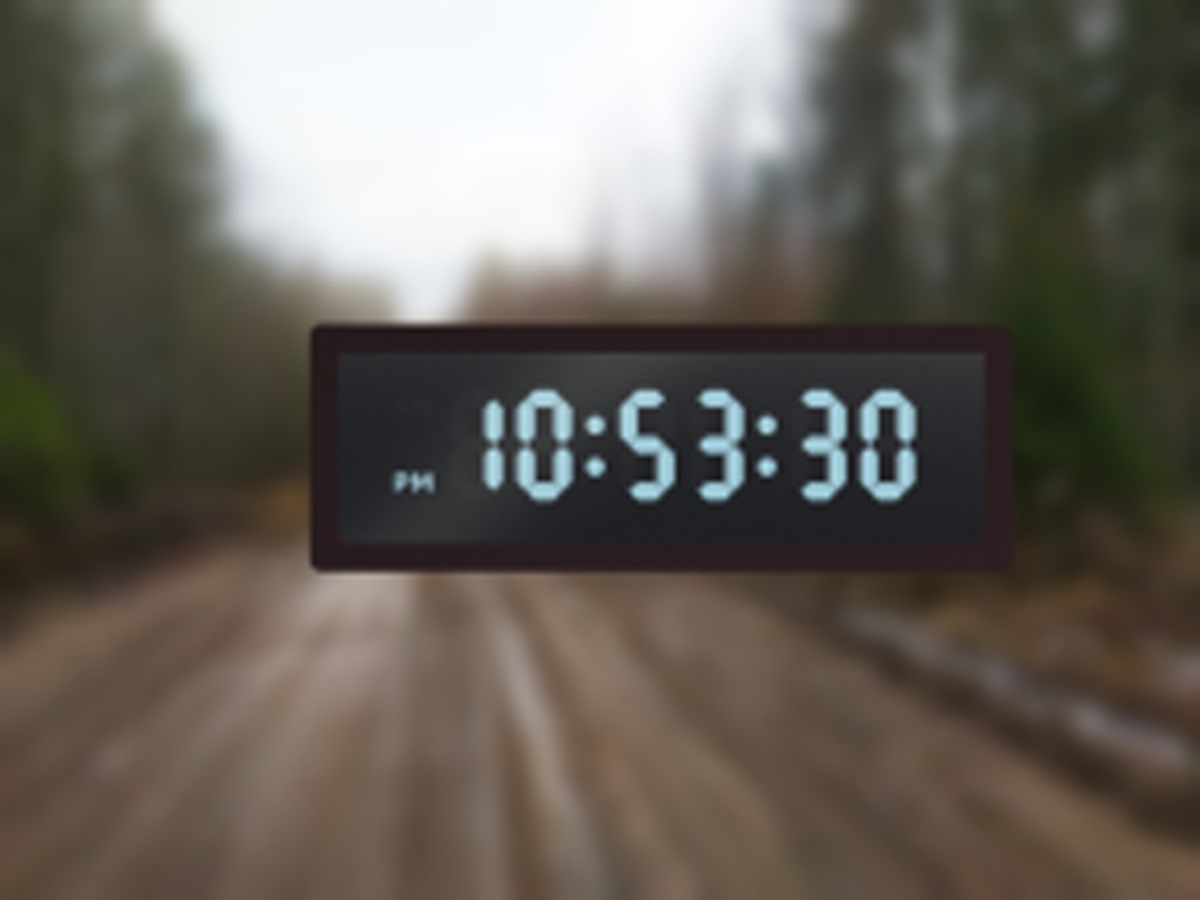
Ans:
h=10 m=53 s=30
